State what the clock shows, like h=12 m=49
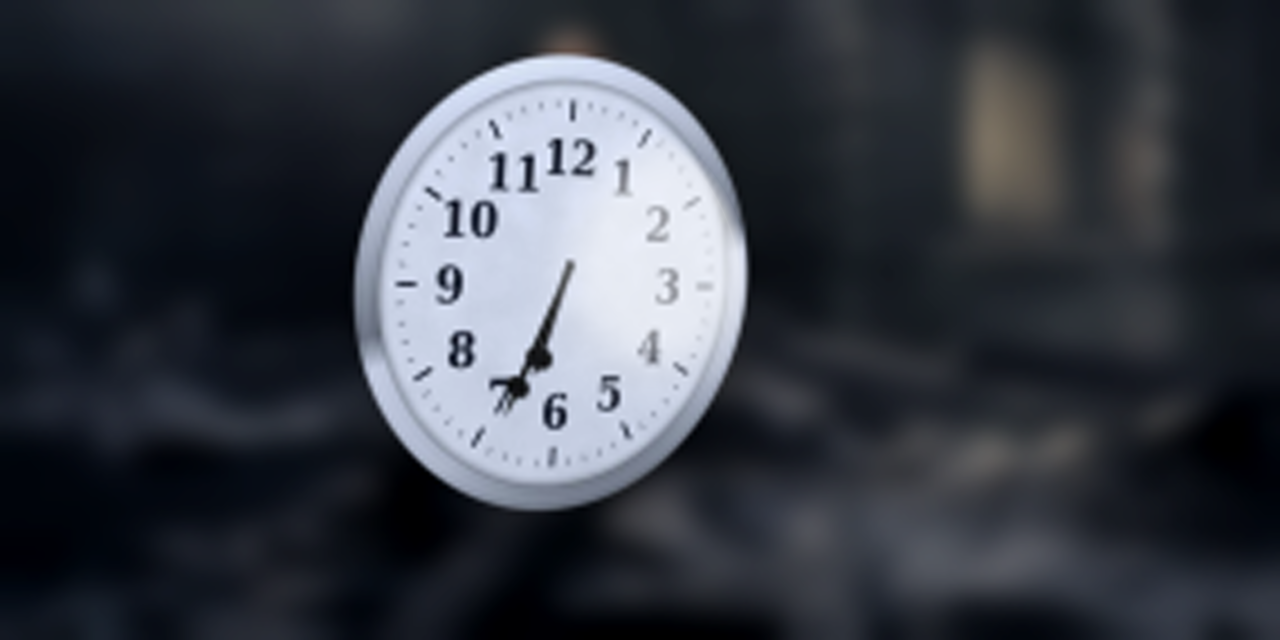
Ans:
h=6 m=34
